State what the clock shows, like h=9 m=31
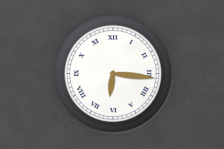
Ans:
h=6 m=16
